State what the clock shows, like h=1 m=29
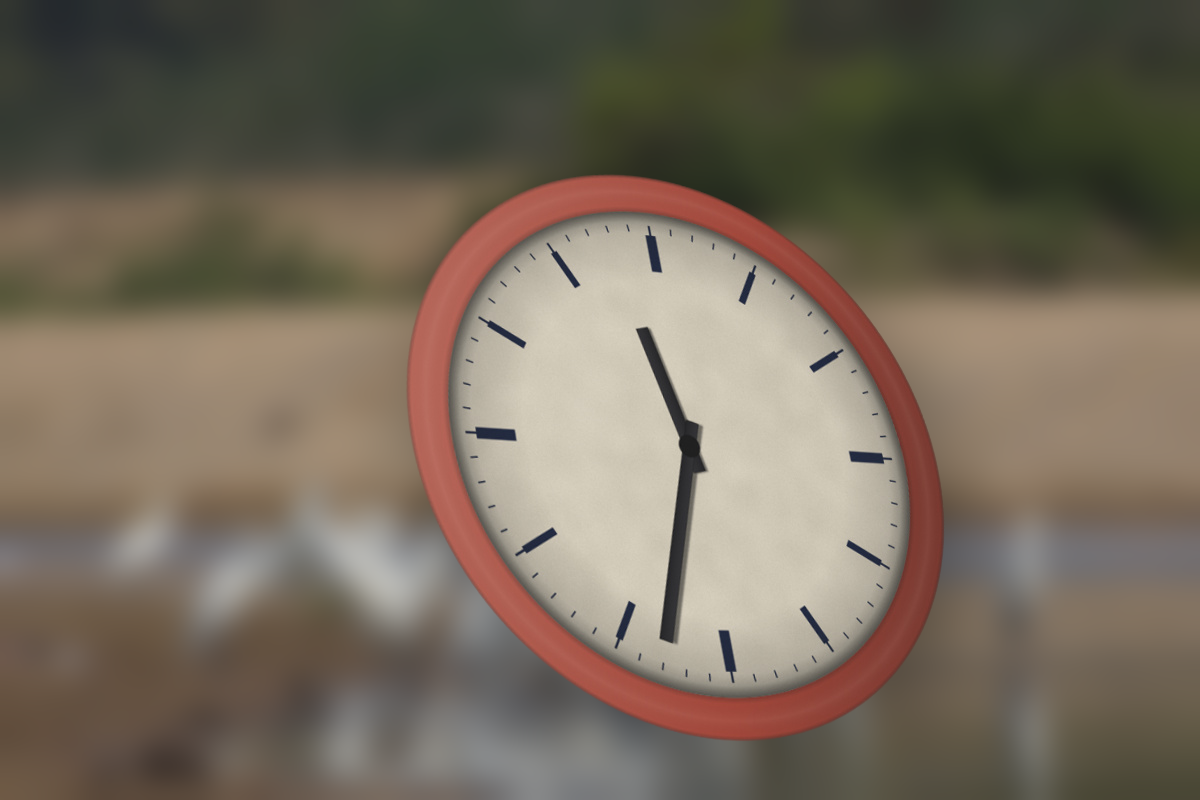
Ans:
h=11 m=33
